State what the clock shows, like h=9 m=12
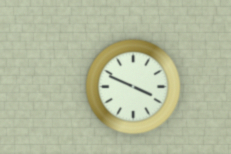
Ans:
h=3 m=49
